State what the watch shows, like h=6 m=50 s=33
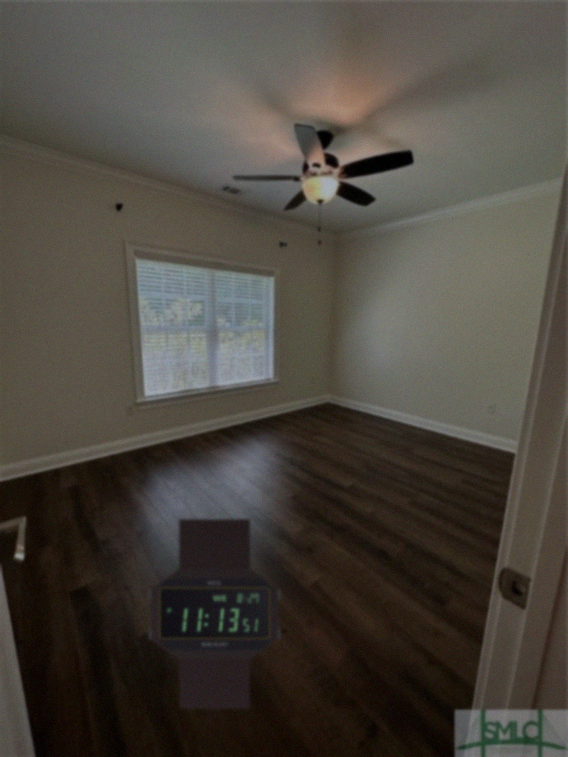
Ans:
h=11 m=13 s=51
